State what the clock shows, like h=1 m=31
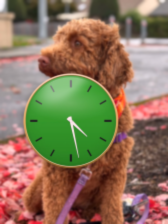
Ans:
h=4 m=28
